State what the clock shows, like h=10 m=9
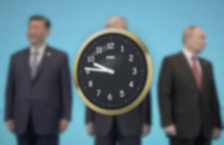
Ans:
h=9 m=46
